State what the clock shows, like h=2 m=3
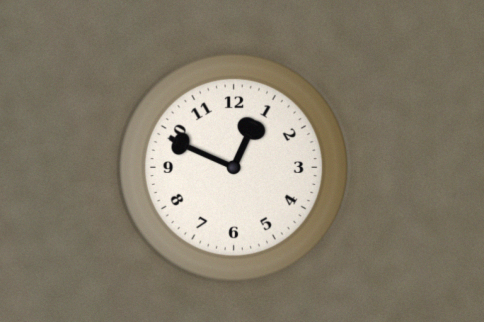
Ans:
h=12 m=49
